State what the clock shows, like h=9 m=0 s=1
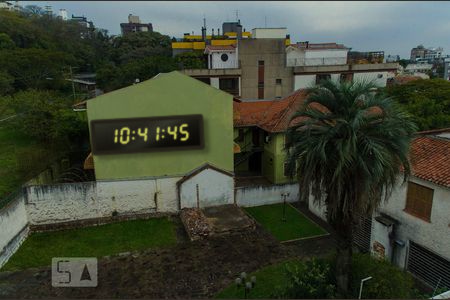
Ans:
h=10 m=41 s=45
